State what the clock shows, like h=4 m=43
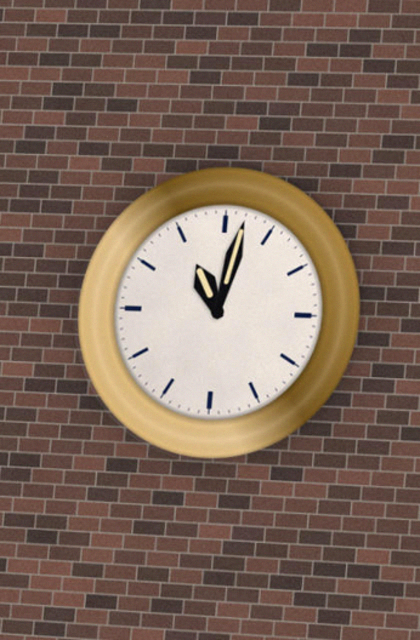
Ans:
h=11 m=2
